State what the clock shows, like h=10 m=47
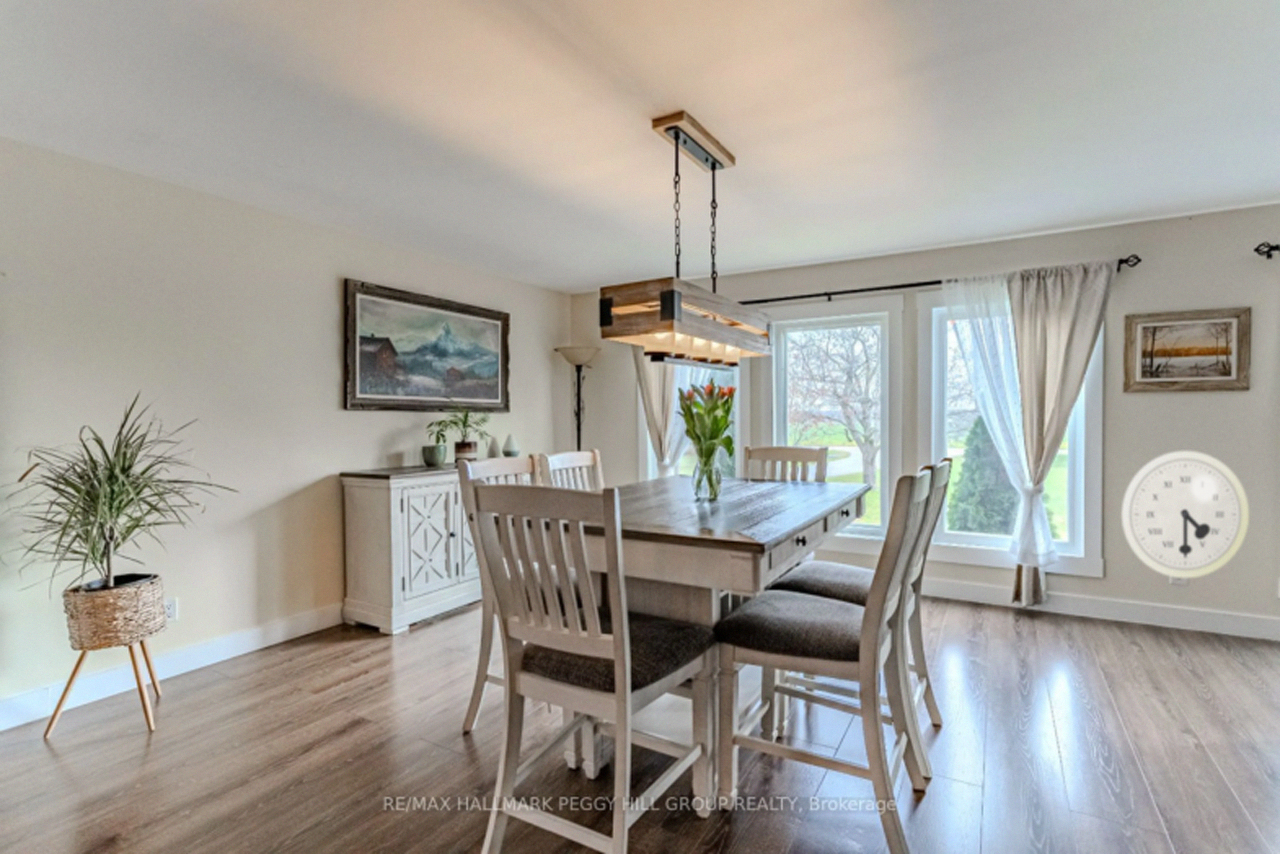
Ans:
h=4 m=30
